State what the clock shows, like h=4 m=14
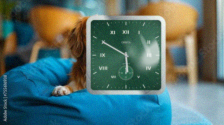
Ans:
h=5 m=50
